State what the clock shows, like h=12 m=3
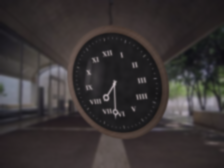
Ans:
h=7 m=32
